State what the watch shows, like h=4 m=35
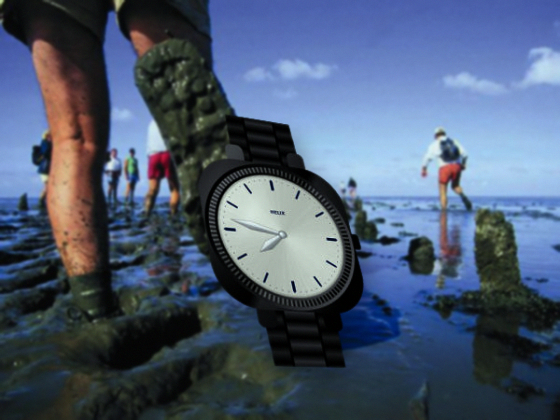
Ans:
h=7 m=47
